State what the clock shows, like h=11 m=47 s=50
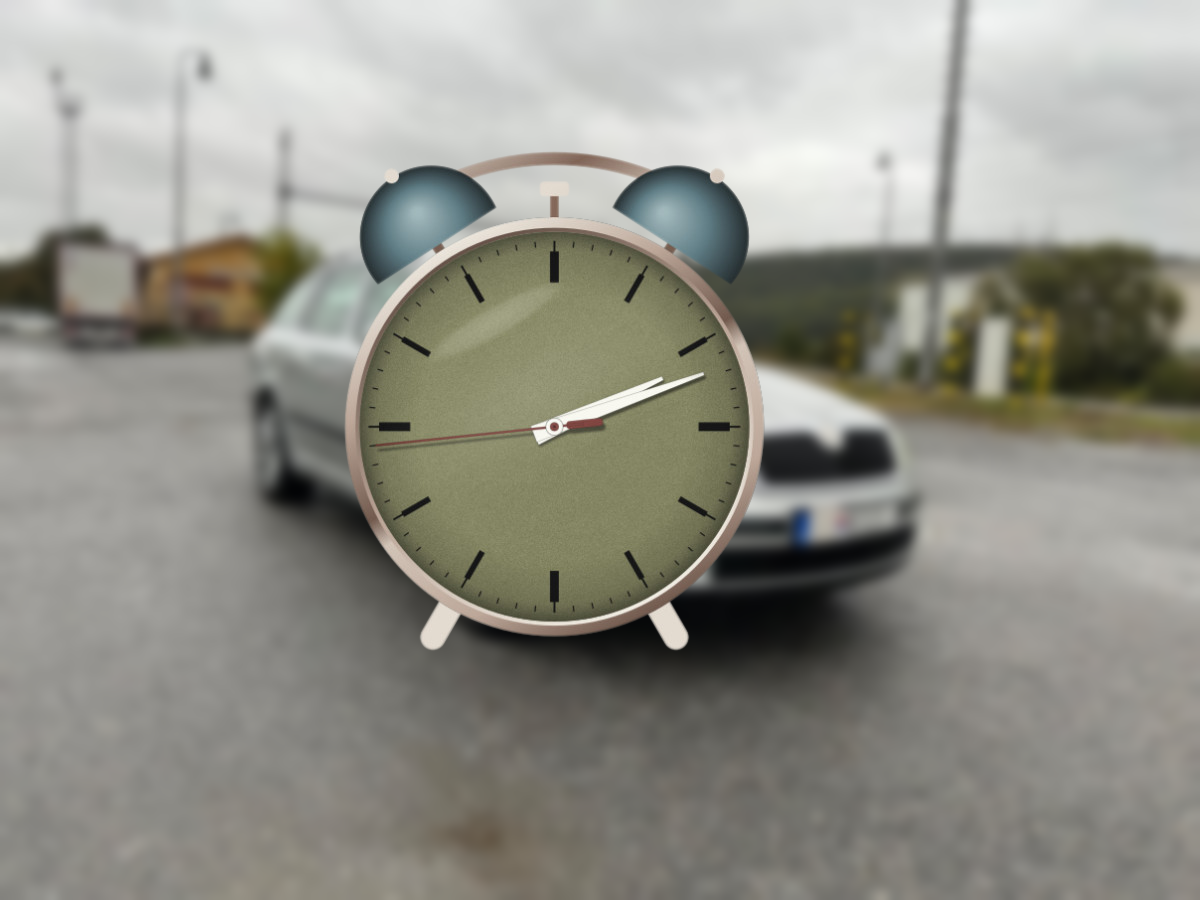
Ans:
h=2 m=11 s=44
